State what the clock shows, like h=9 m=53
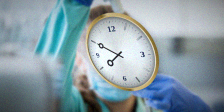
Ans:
h=7 m=50
